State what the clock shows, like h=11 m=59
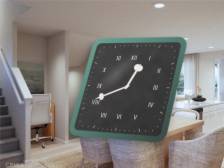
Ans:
h=12 m=41
